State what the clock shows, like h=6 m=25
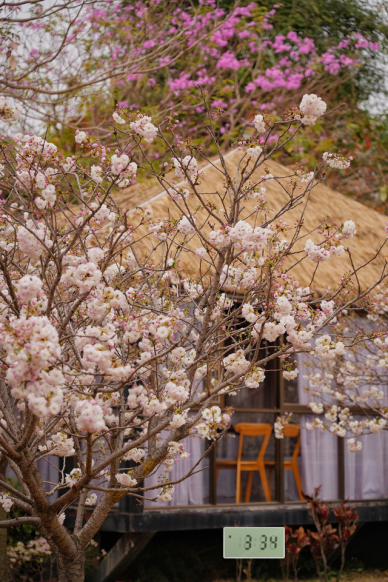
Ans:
h=3 m=34
